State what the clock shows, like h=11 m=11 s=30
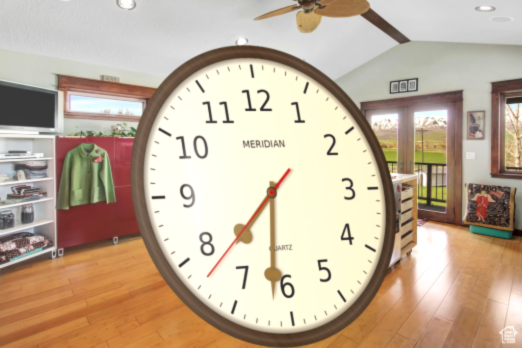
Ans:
h=7 m=31 s=38
